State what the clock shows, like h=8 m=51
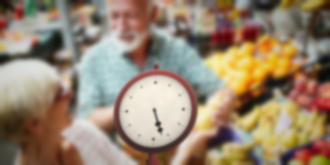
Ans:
h=5 m=27
